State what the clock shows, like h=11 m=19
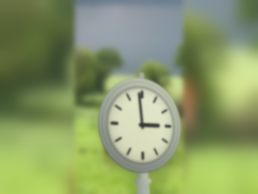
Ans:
h=2 m=59
